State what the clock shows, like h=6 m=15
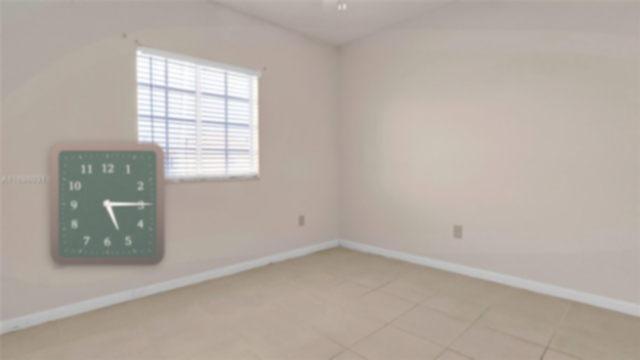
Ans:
h=5 m=15
